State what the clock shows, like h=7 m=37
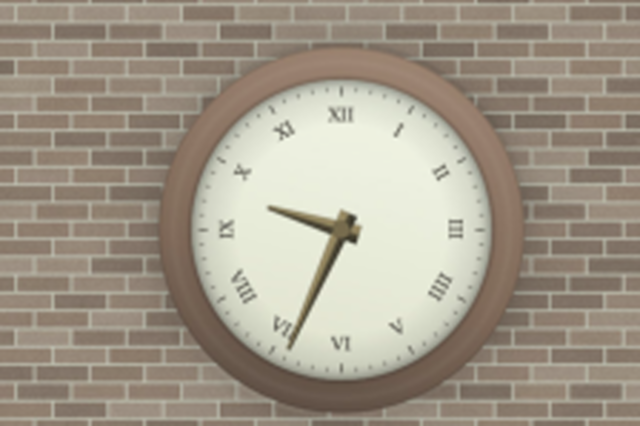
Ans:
h=9 m=34
